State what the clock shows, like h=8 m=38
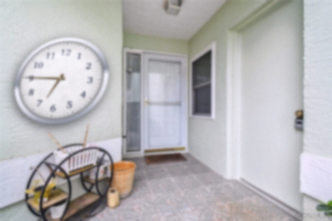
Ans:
h=6 m=45
